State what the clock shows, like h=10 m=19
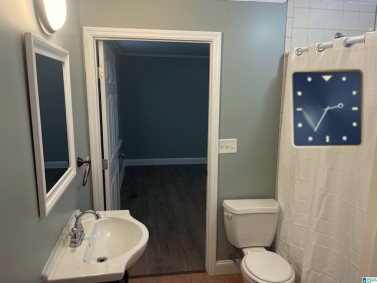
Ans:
h=2 m=35
